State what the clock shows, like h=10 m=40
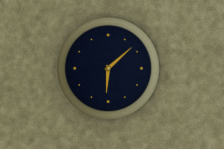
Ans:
h=6 m=8
